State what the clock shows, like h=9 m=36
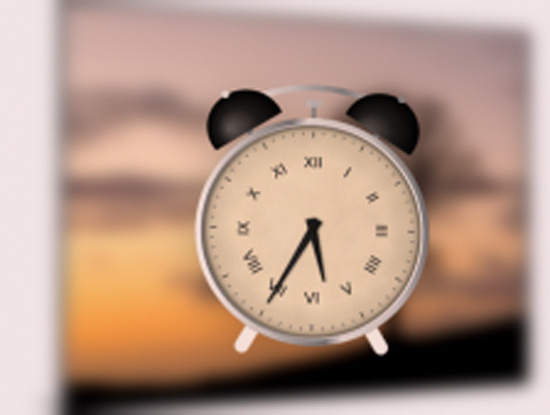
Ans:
h=5 m=35
